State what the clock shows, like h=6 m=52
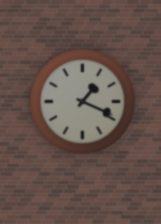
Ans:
h=1 m=19
